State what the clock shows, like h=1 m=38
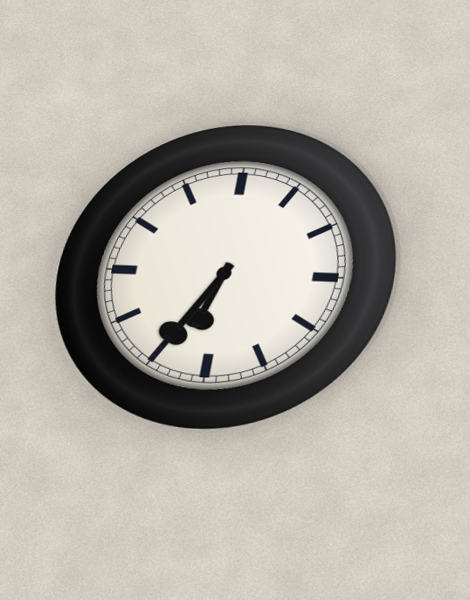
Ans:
h=6 m=35
